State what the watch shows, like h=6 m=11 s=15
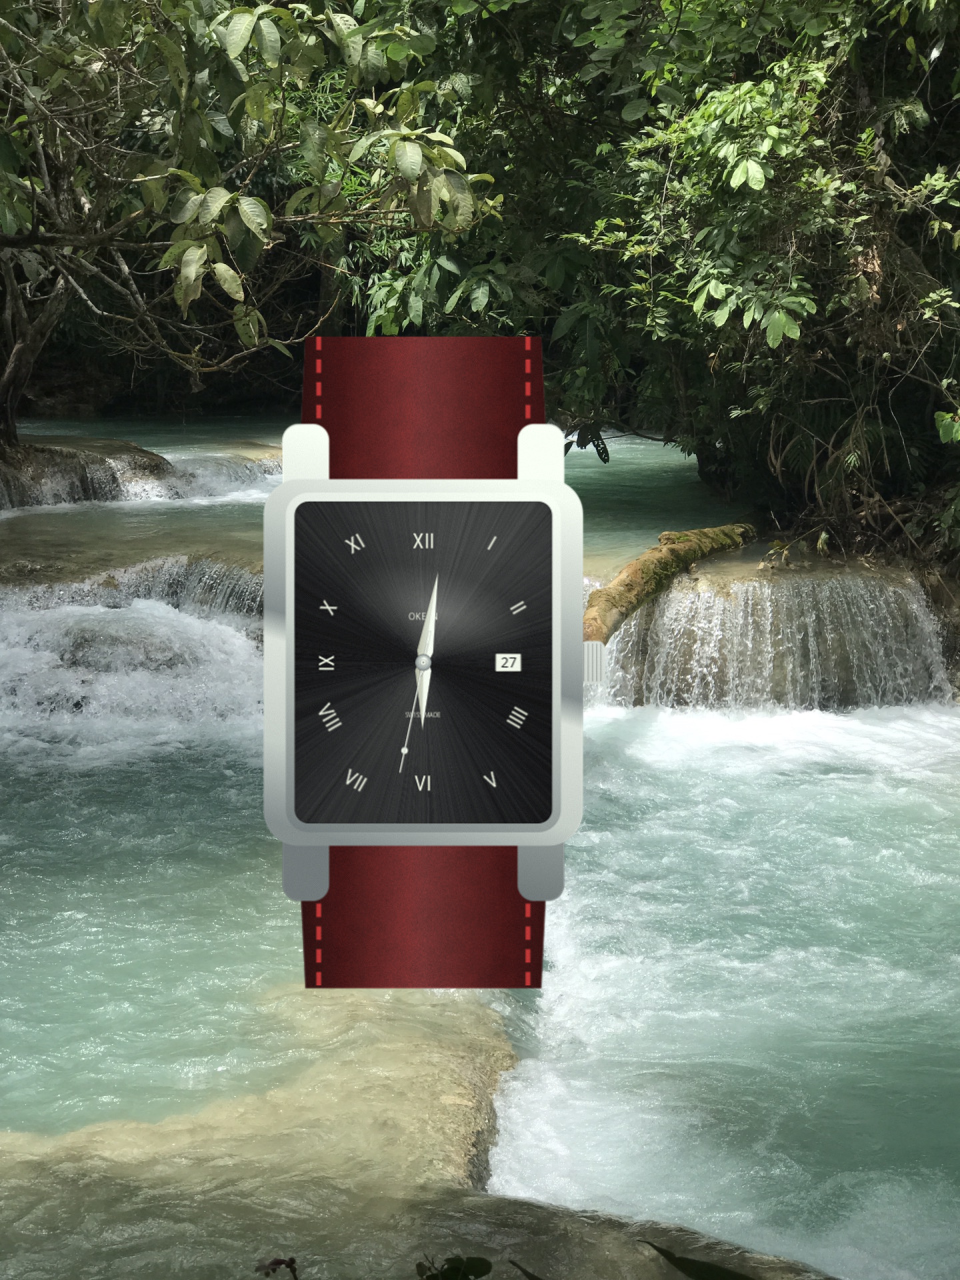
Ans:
h=6 m=1 s=32
